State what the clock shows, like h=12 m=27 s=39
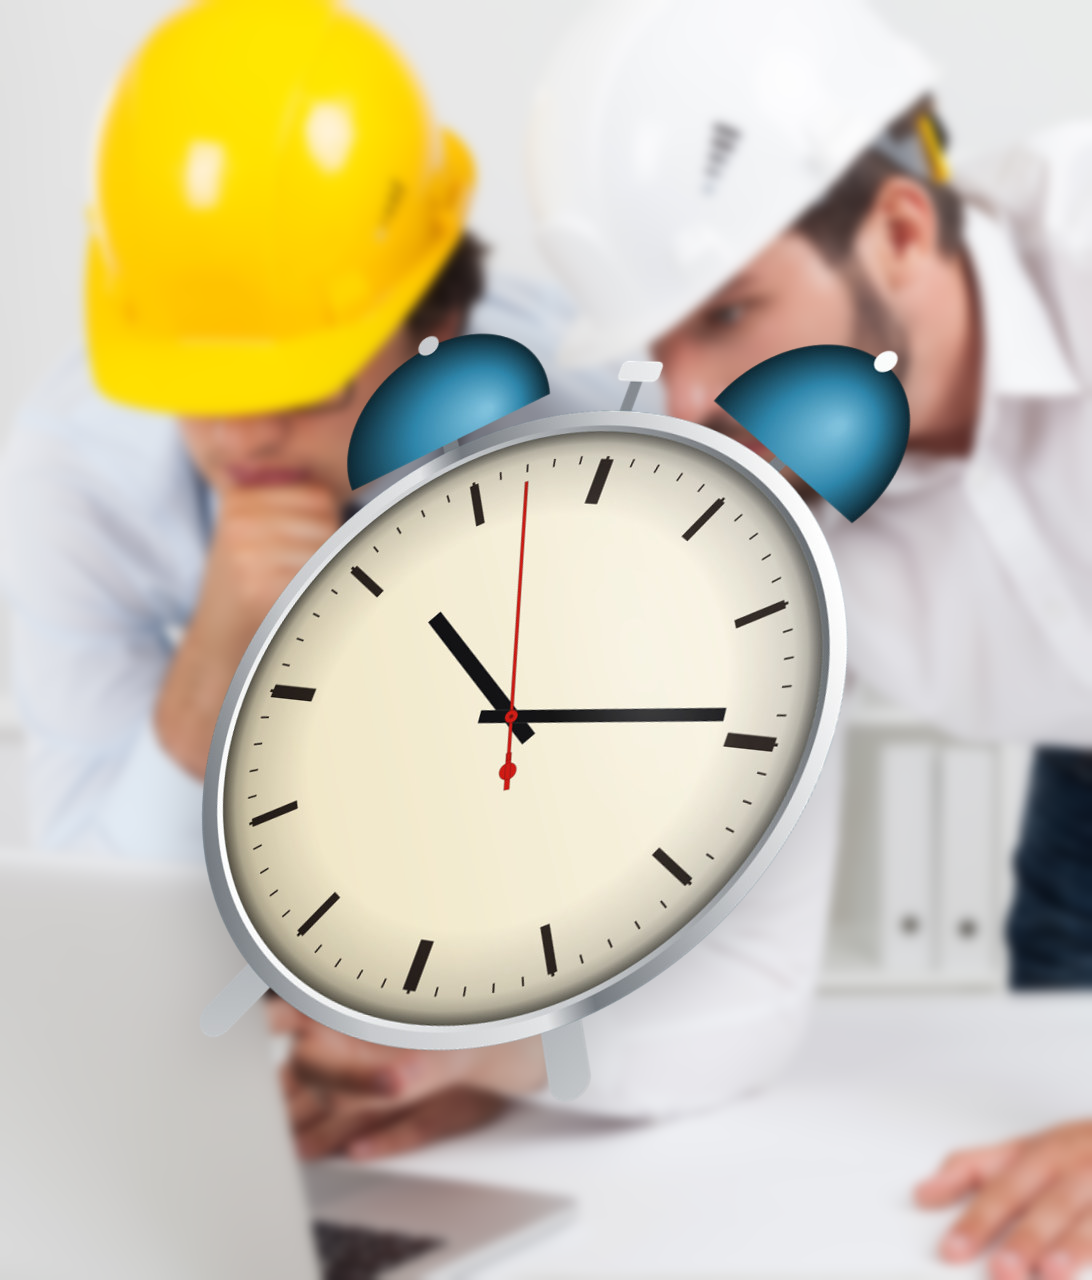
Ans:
h=10 m=13 s=57
